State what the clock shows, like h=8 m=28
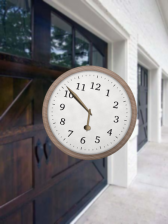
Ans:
h=5 m=51
